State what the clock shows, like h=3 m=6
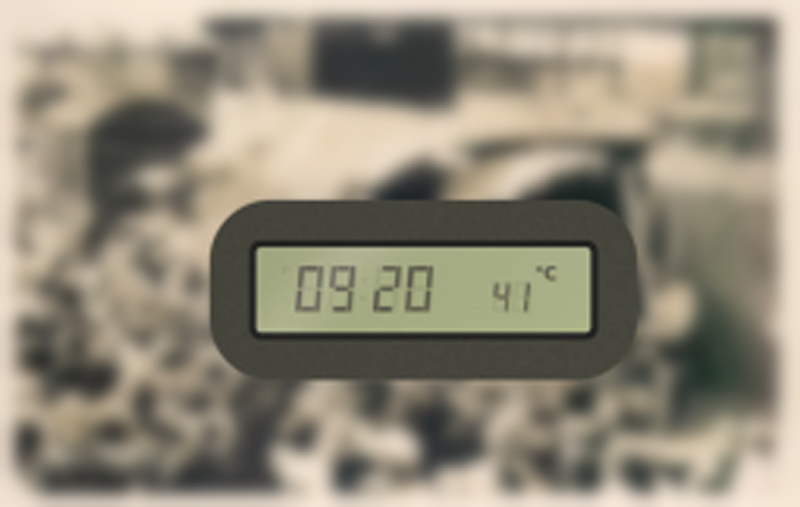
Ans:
h=9 m=20
